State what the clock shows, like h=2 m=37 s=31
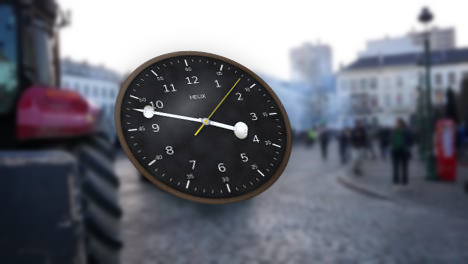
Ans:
h=3 m=48 s=8
